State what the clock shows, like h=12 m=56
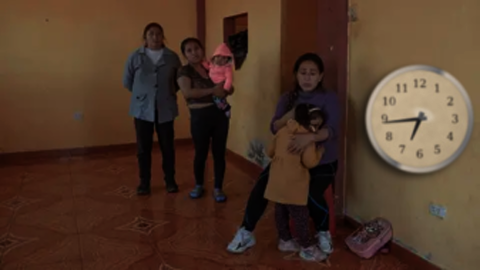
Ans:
h=6 m=44
